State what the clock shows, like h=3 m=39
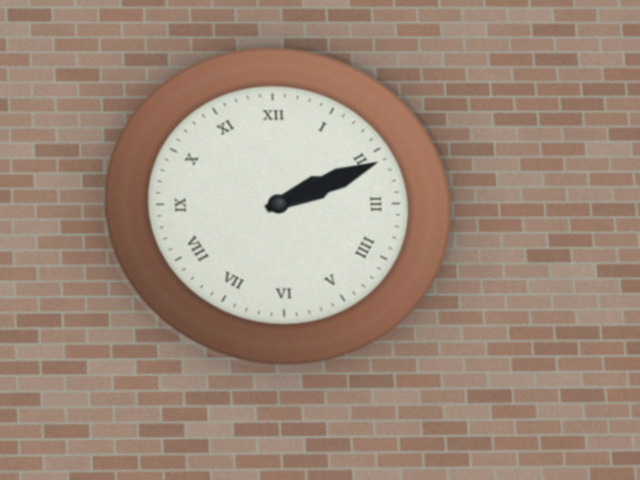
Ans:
h=2 m=11
